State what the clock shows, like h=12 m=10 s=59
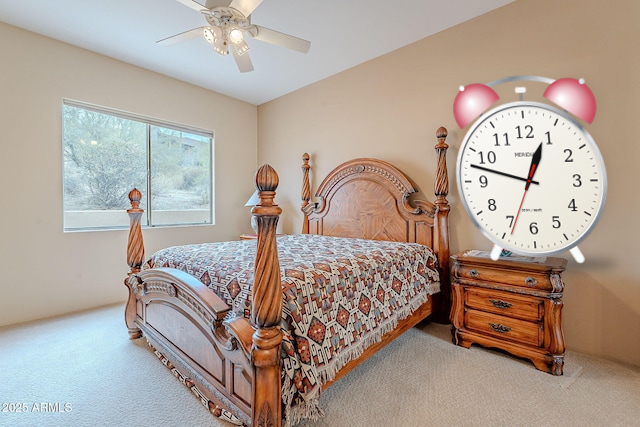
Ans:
h=12 m=47 s=34
